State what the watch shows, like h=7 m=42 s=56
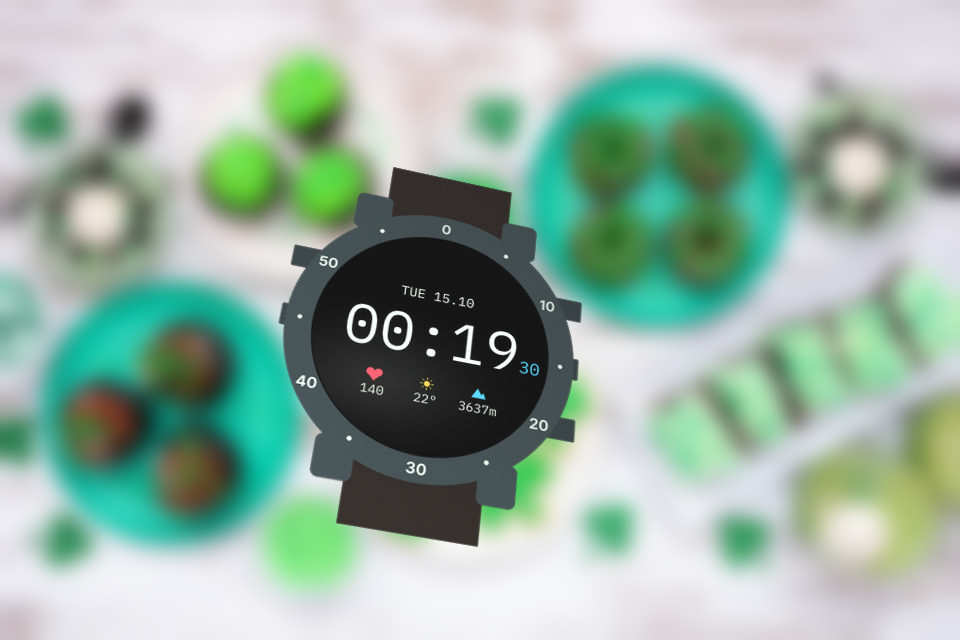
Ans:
h=0 m=19 s=30
